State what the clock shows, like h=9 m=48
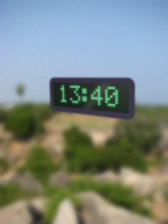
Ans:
h=13 m=40
